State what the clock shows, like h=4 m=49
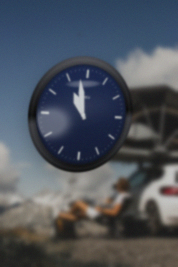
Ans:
h=10 m=58
